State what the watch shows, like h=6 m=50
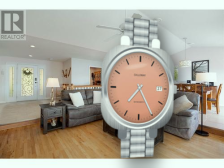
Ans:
h=7 m=25
